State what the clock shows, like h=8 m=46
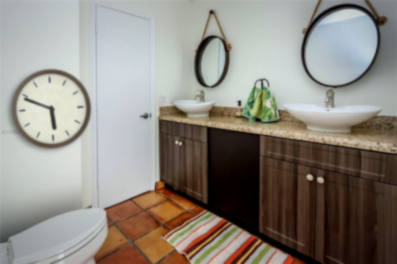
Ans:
h=5 m=49
